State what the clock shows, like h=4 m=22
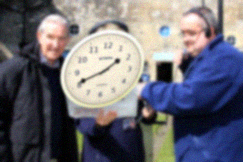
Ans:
h=1 m=41
